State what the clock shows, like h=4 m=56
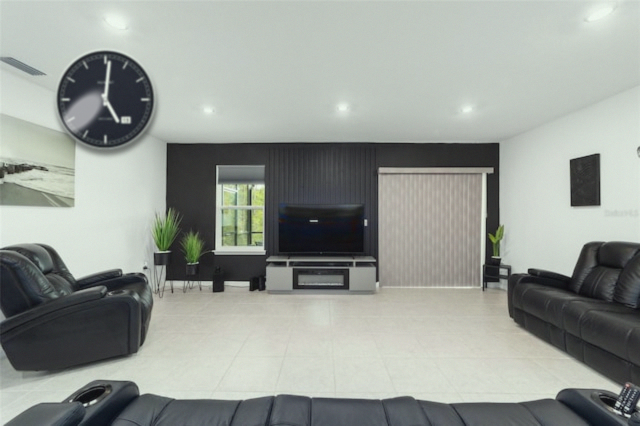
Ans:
h=5 m=1
